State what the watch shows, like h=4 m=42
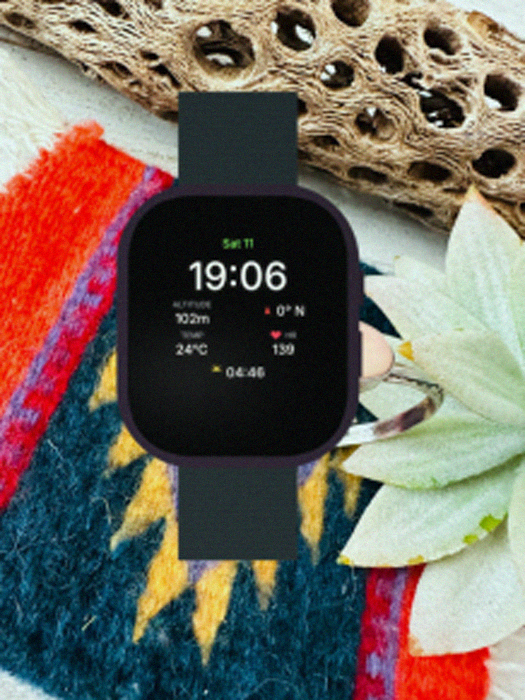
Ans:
h=19 m=6
